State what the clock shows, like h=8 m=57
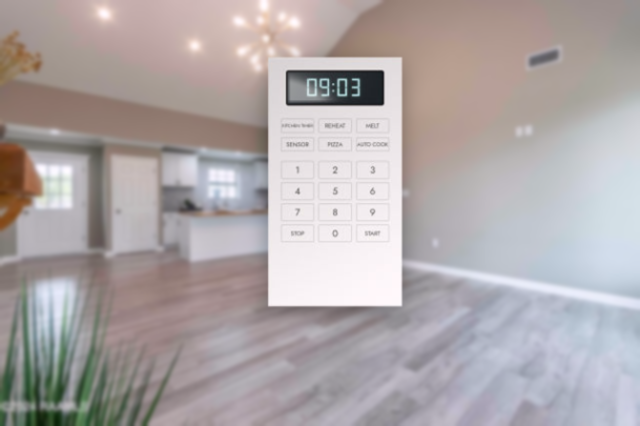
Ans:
h=9 m=3
